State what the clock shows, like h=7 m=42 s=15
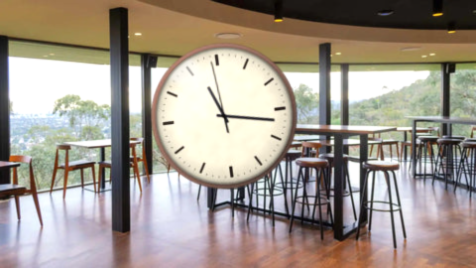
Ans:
h=11 m=16 s=59
